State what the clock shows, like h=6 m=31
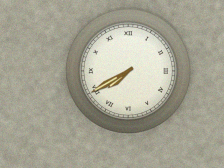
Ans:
h=7 m=40
